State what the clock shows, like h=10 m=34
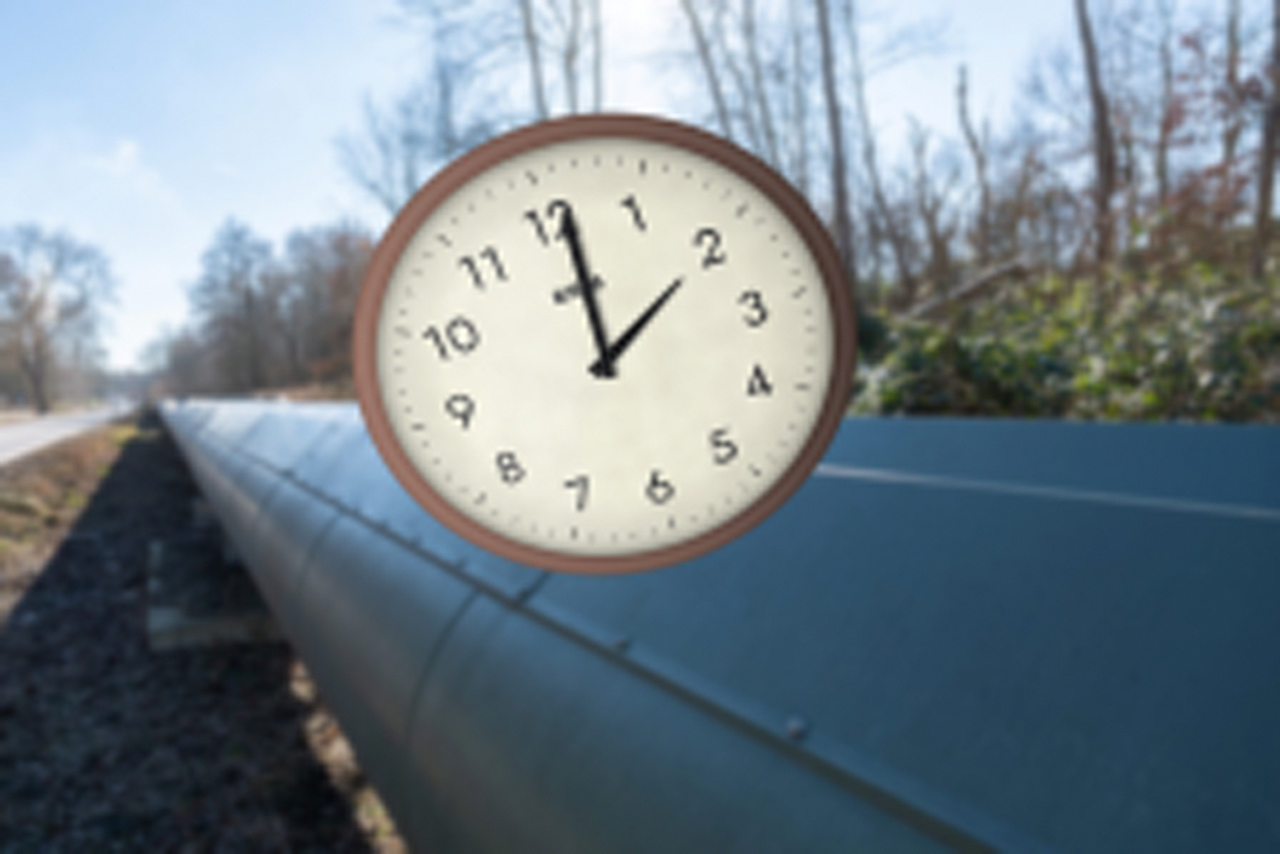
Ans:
h=2 m=1
